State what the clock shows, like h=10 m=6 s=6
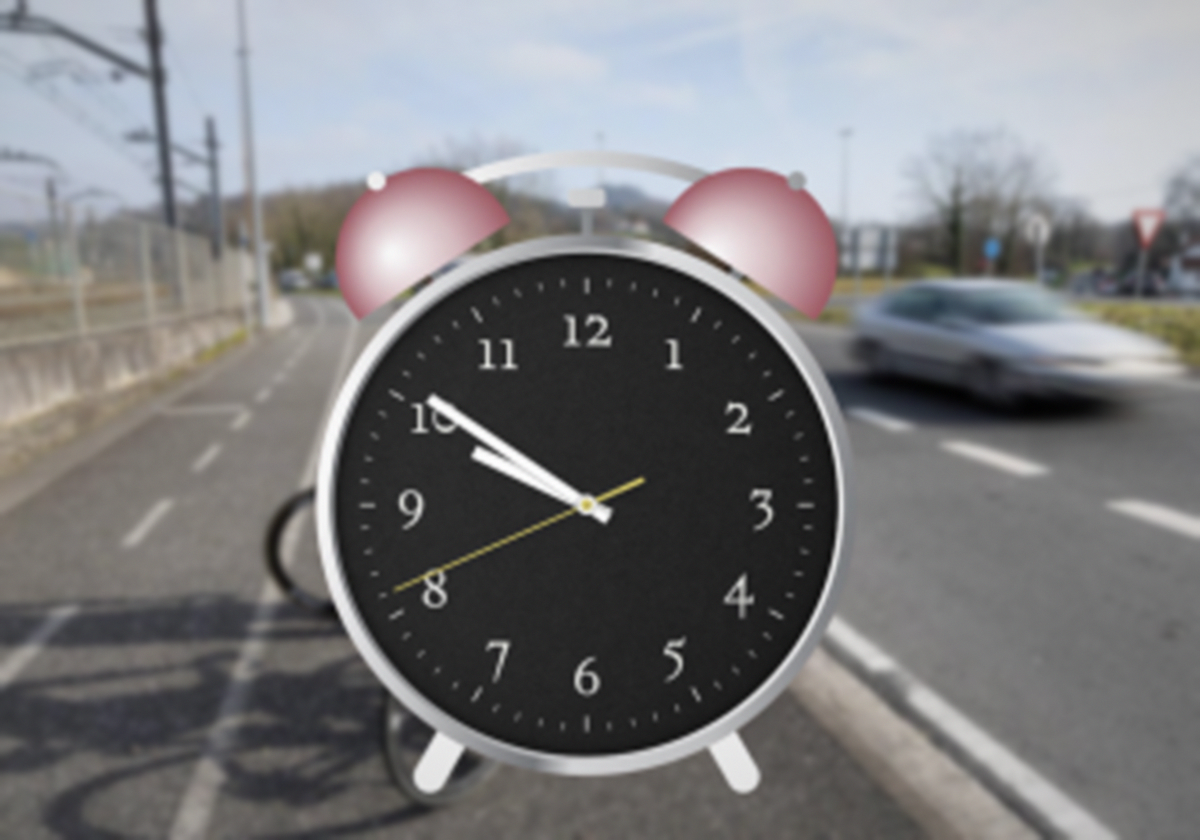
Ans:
h=9 m=50 s=41
